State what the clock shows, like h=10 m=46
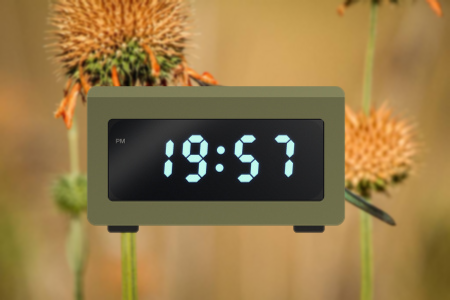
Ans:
h=19 m=57
